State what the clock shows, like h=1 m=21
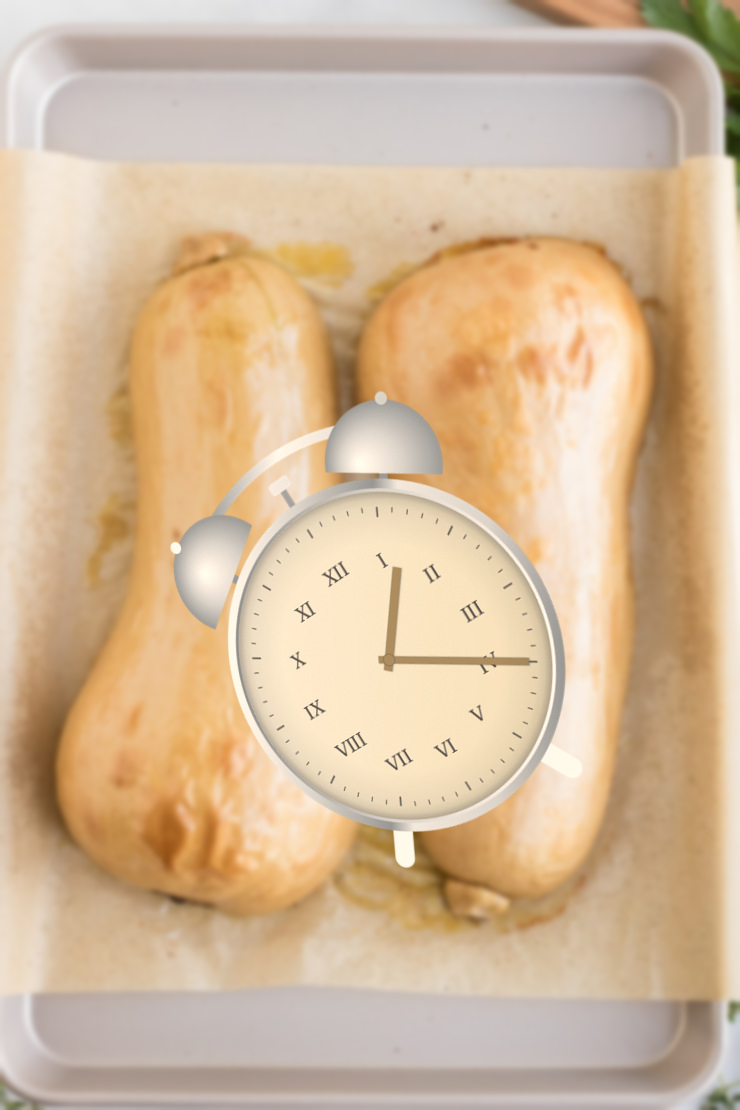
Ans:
h=1 m=20
